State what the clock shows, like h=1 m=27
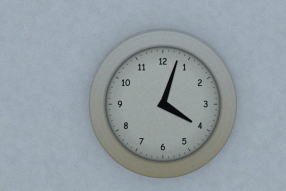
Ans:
h=4 m=3
